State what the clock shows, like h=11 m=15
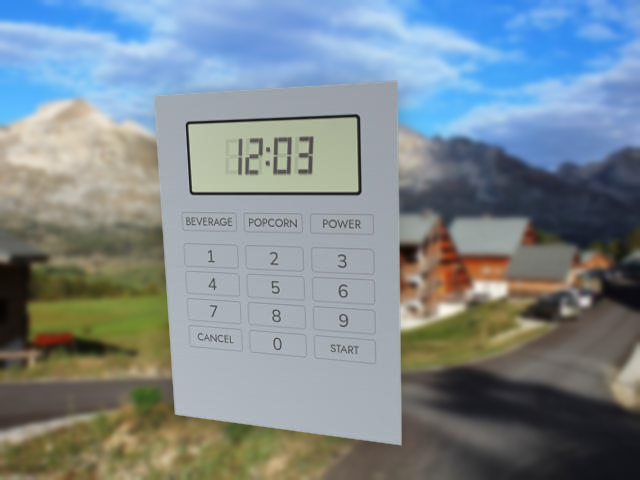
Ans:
h=12 m=3
